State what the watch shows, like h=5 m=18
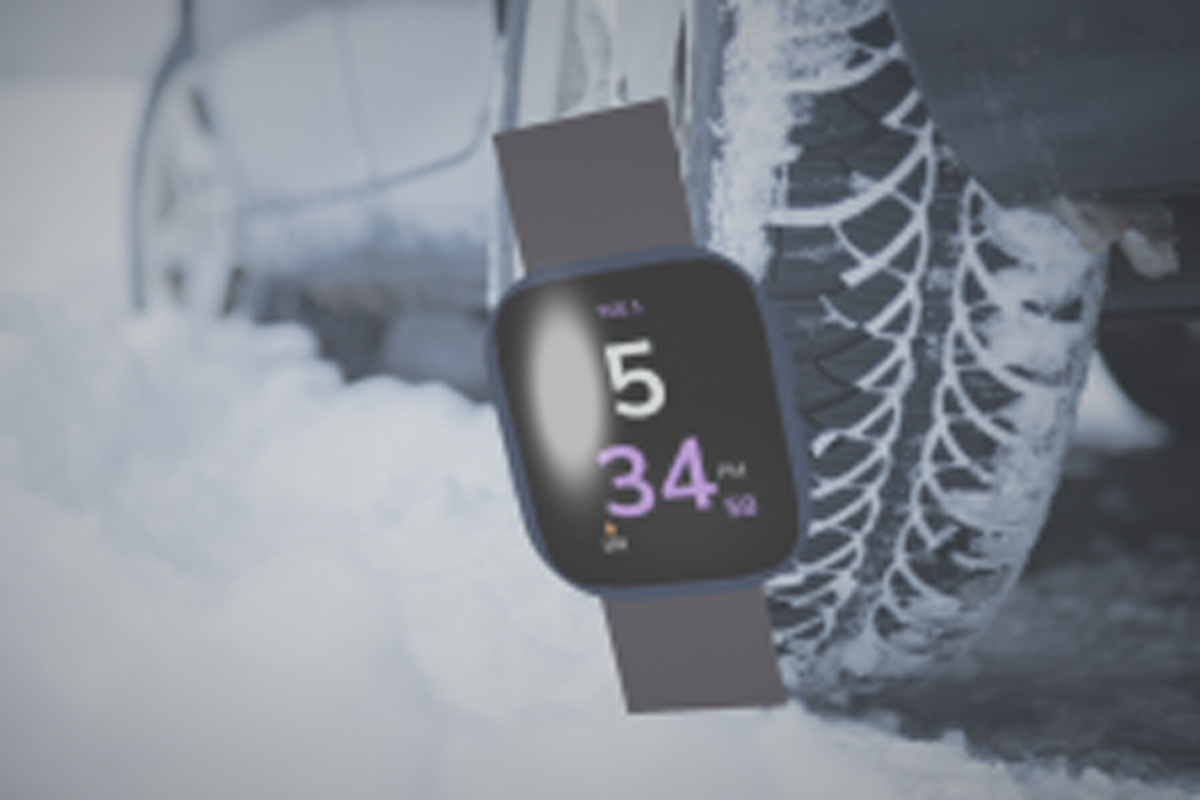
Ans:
h=5 m=34
